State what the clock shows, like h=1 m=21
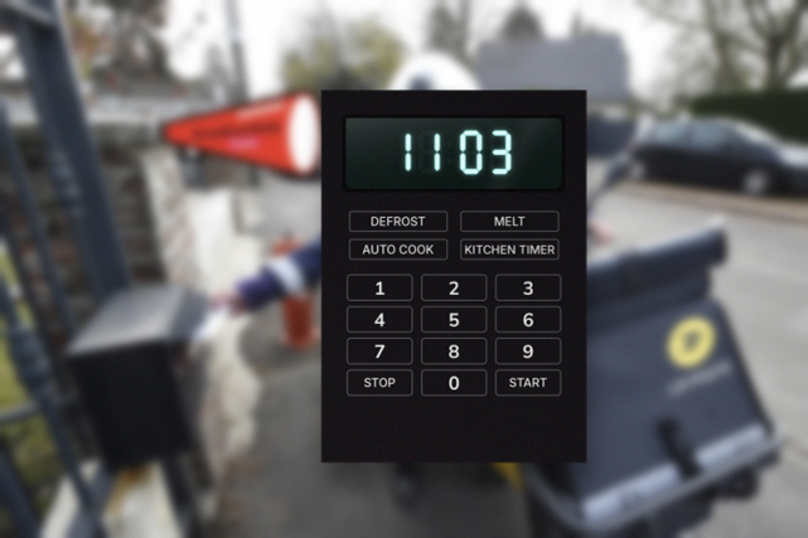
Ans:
h=11 m=3
